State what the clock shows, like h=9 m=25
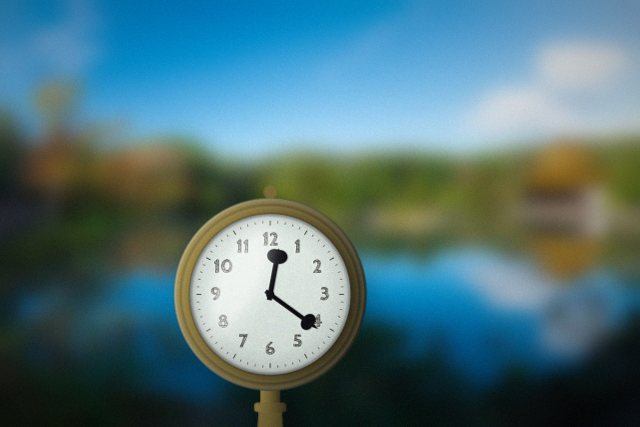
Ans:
h=12 m=21
